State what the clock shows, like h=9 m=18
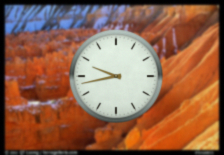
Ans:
h=9 m=43
